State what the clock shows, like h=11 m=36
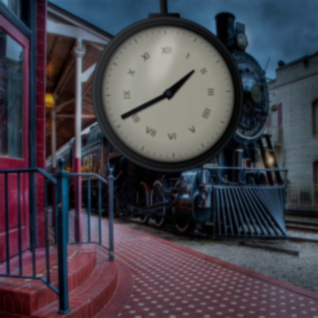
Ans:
h=1 m=41
